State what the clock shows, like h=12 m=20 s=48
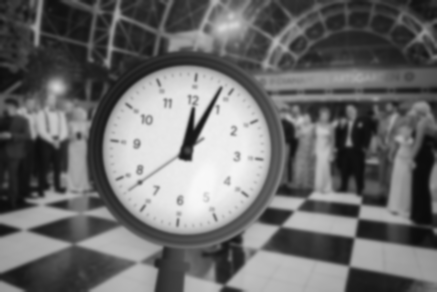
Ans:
h=12 m=3 s=38
